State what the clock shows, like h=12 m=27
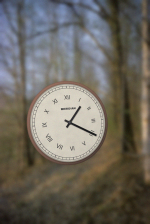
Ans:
h=1 m=20
